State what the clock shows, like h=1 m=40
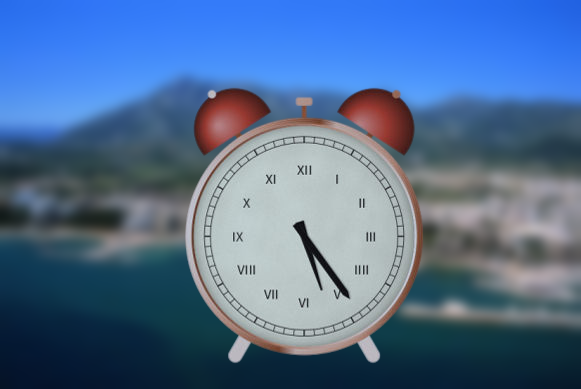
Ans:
h=5 m=24
